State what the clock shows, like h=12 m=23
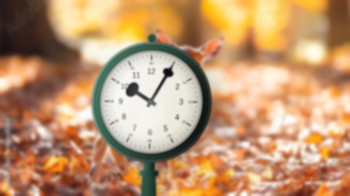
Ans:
h=10 m=5
